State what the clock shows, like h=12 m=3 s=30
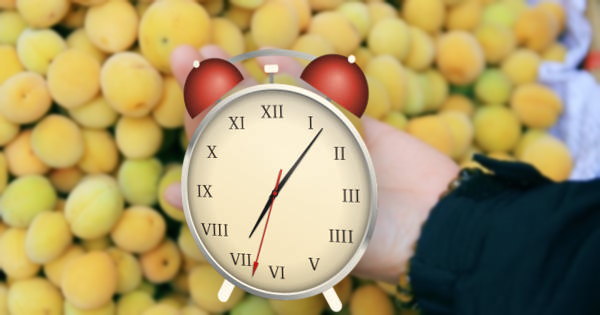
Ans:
h=7 m=6 s=33
